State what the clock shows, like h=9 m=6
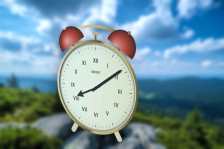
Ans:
h=8 m=9
